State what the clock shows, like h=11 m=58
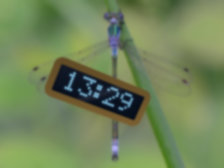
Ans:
h=13 m=29
